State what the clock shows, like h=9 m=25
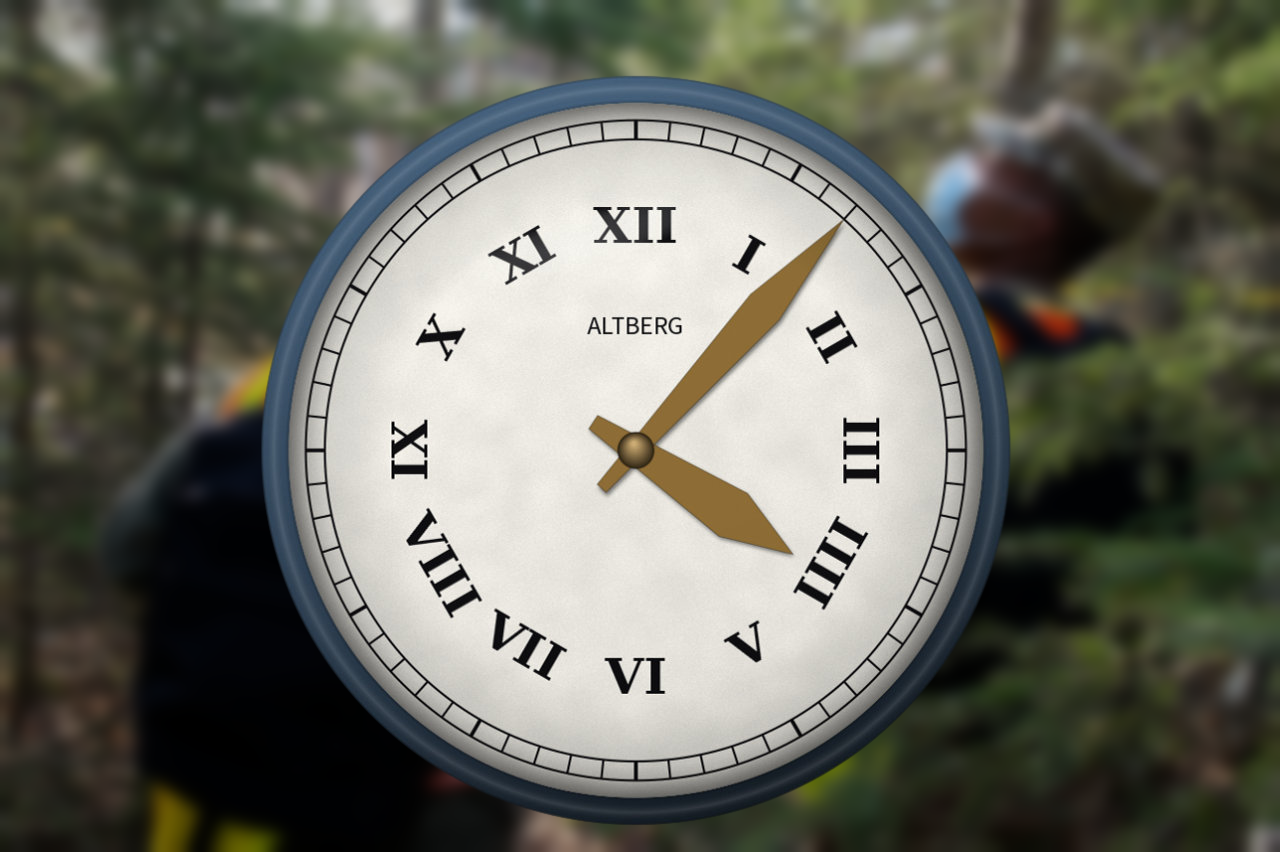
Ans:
h=4 m=7
